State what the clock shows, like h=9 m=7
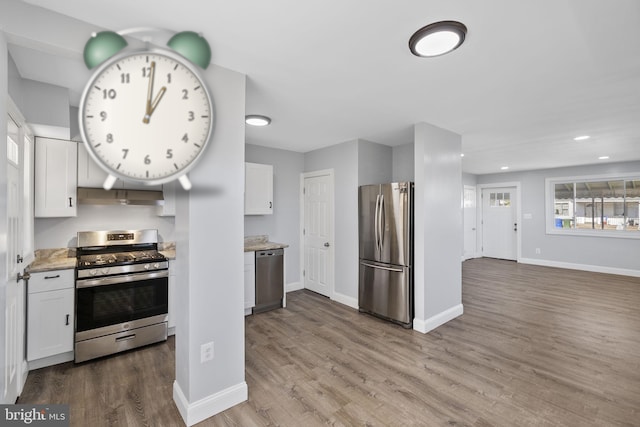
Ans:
h=1 m=1
